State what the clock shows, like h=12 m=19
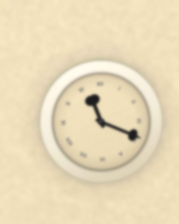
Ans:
h=11 m=19
